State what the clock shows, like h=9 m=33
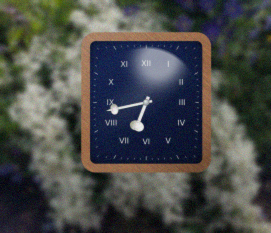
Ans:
h=6 m=43
